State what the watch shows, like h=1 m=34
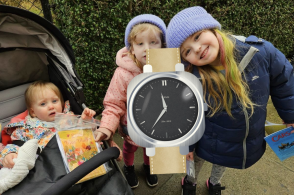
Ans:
h=11 m=36
